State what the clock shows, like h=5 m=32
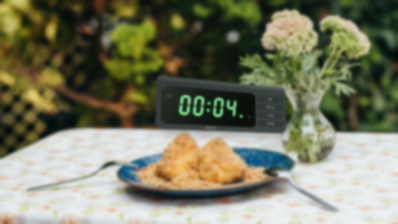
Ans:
h=0 m=4
